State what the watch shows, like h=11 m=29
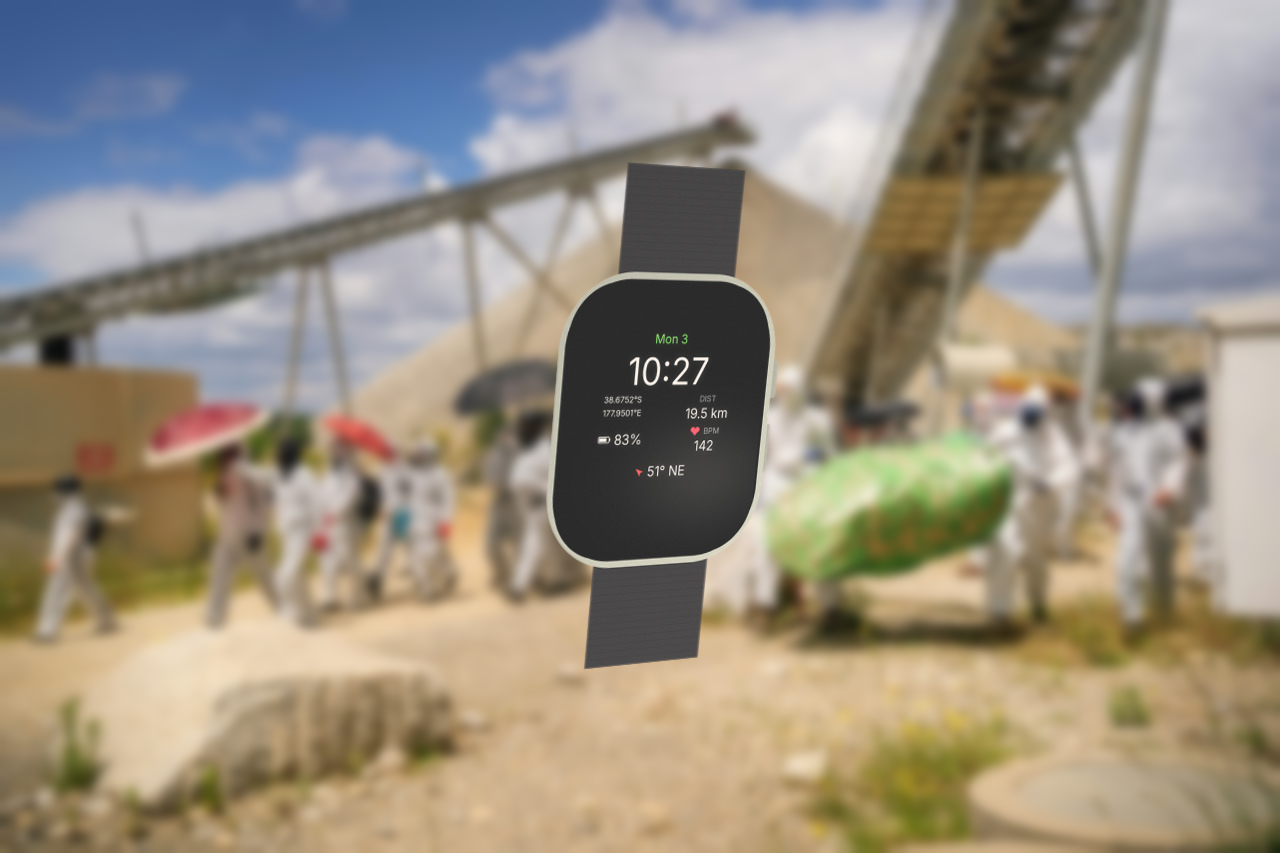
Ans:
h=10 m=27
